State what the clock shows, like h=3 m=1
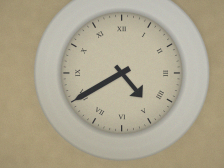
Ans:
h=4 m=40
